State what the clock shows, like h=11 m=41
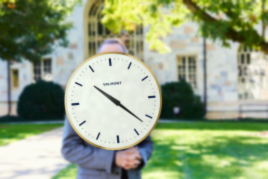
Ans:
h=10 m=22
